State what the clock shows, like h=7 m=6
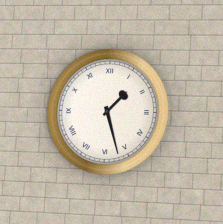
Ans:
h=1 m=27
